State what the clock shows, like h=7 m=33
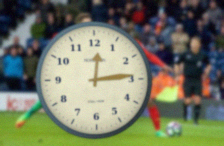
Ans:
h=12 m=14
